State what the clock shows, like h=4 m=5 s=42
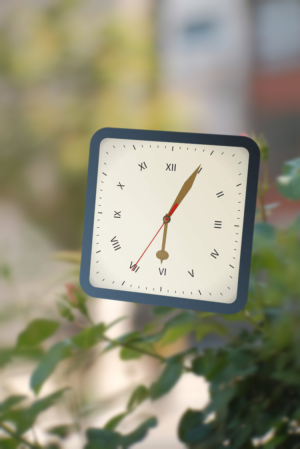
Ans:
h=6 m=4 s=35
